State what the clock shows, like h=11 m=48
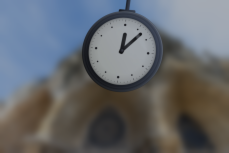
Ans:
h=12 m=7
